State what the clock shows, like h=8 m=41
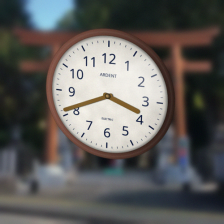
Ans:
h=3 m=41
